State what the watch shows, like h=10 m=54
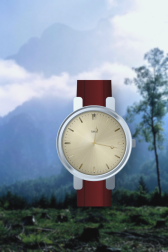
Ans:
h=12 m=17
